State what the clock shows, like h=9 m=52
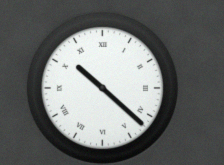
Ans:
h=10 m=22
